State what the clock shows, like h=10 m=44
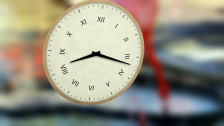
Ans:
h=8 m=17
